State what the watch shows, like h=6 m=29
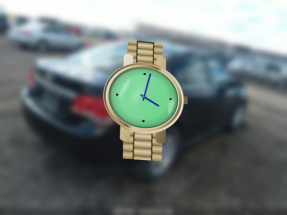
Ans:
h=4 m=2
